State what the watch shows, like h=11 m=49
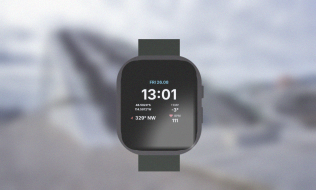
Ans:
h=13 m=1
